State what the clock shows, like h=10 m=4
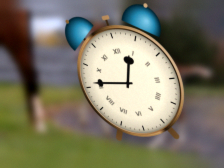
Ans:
h=12 m=46
